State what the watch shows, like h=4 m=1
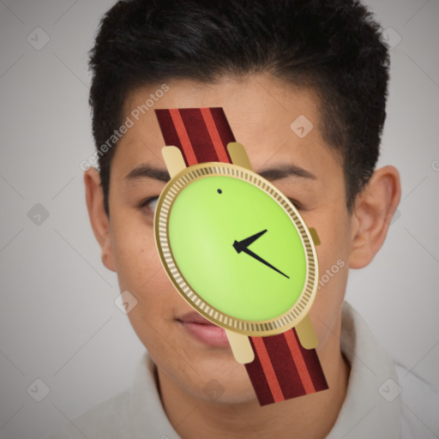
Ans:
h=2 m=22
